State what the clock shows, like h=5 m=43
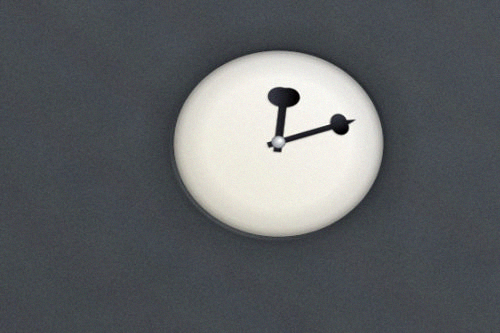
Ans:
h=12 m=12
